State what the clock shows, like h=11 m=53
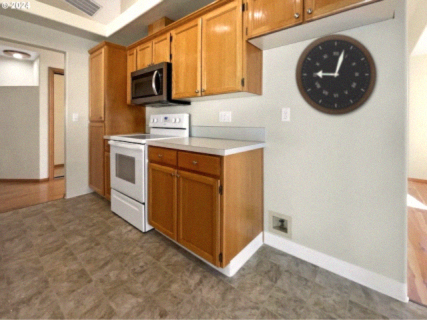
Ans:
h=9 m=3
